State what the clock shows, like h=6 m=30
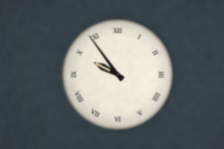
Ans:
h=9 m=54
